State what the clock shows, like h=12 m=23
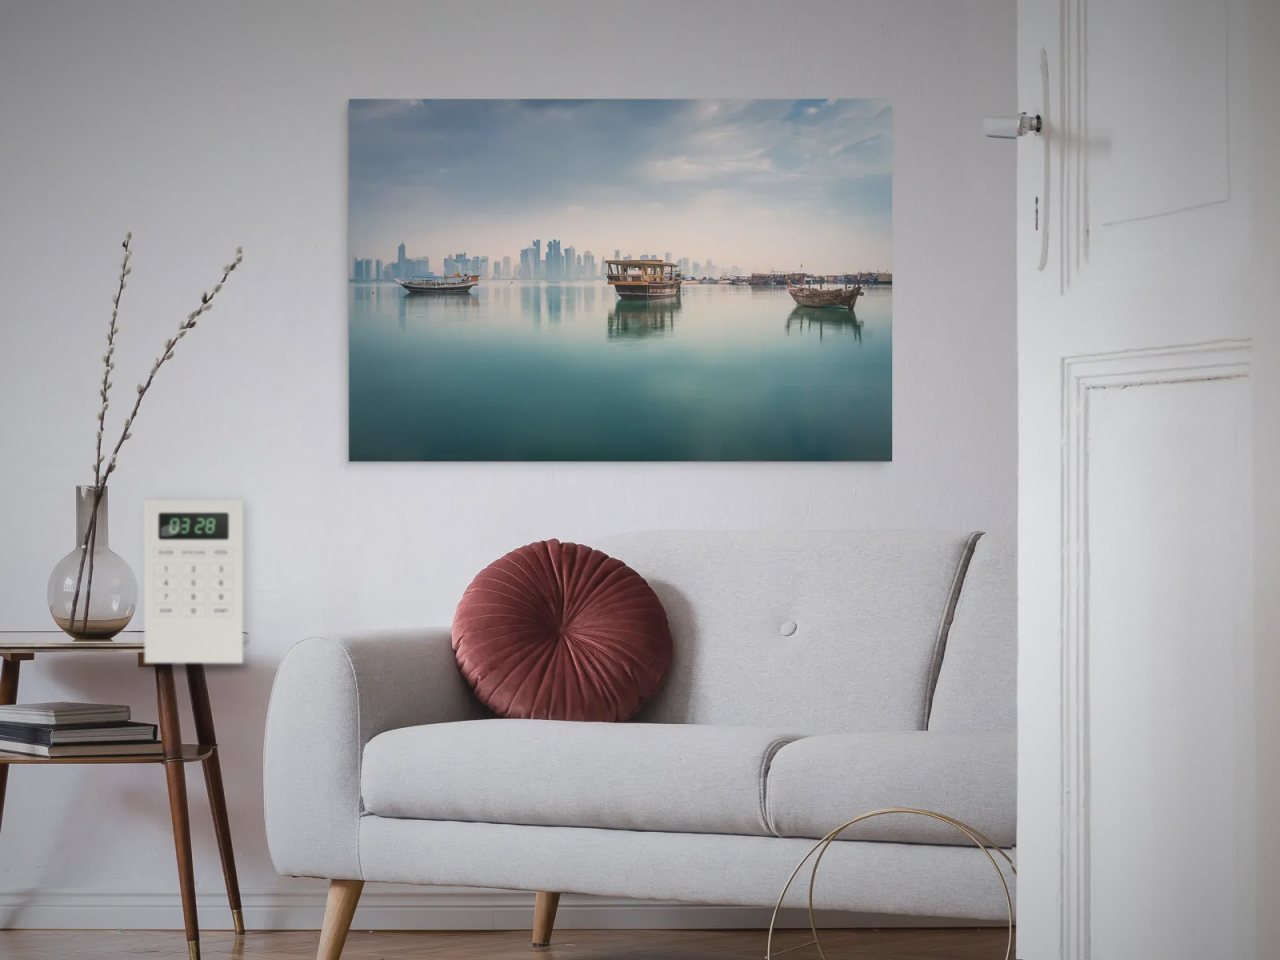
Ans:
h=3 m=28
